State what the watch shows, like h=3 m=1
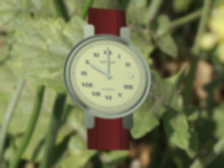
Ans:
h=10 m=0
